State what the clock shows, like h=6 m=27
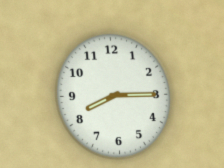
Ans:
h=8 m=15
